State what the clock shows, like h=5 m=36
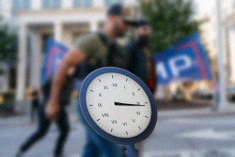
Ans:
h=3 m=16
